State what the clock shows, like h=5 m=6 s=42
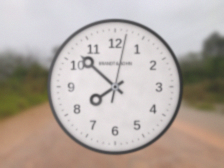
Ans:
h=7 m=52 s=2
